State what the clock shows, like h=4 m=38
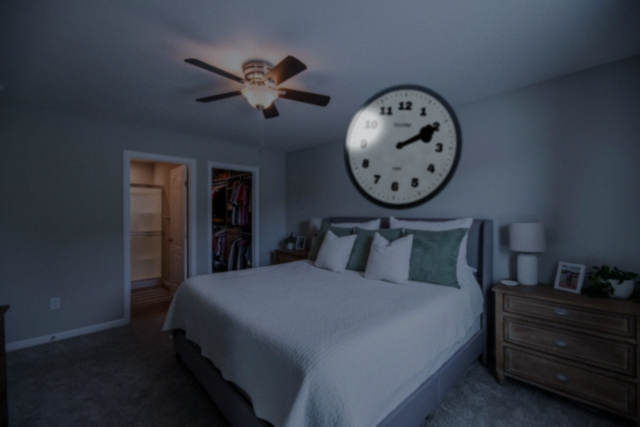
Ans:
h=2 m=10
